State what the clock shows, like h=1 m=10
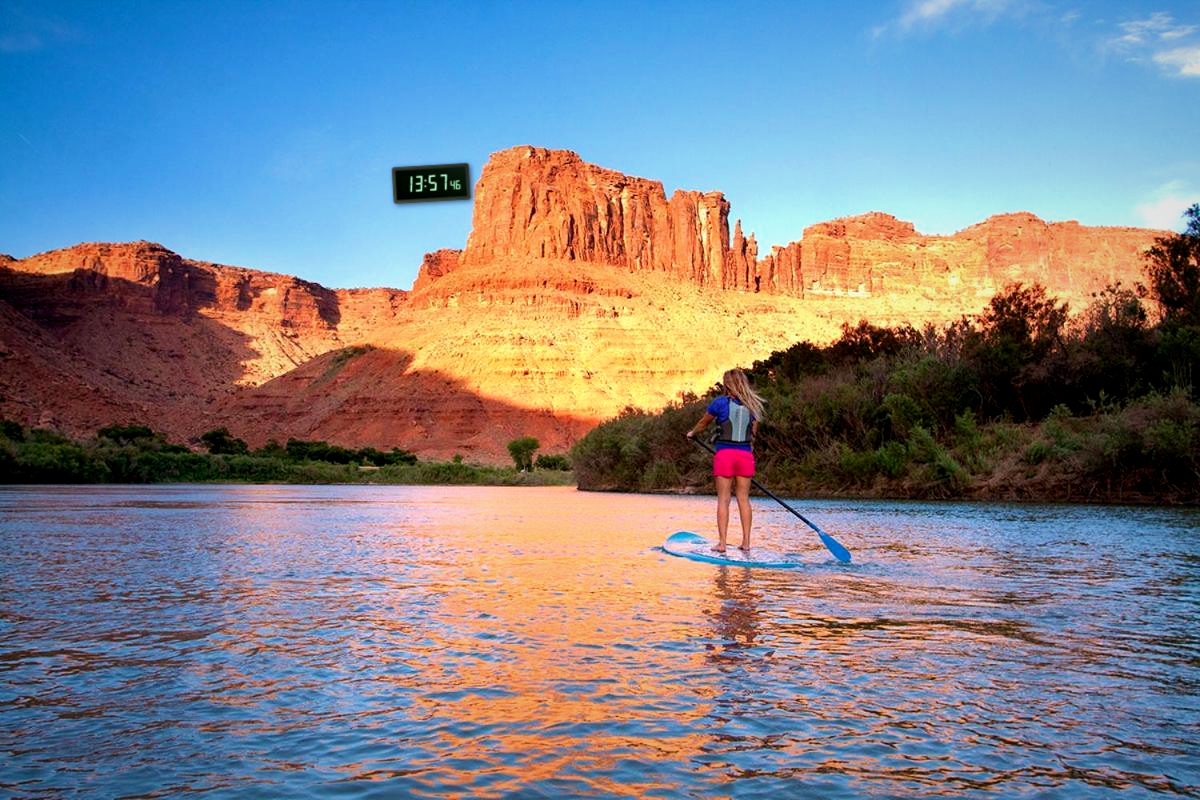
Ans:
h=13 m=57
